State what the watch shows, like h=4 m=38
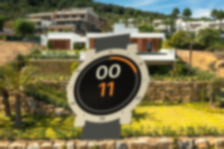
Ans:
h=0 m=11
